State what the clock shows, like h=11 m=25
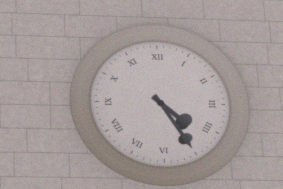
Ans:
h=4 m=25
